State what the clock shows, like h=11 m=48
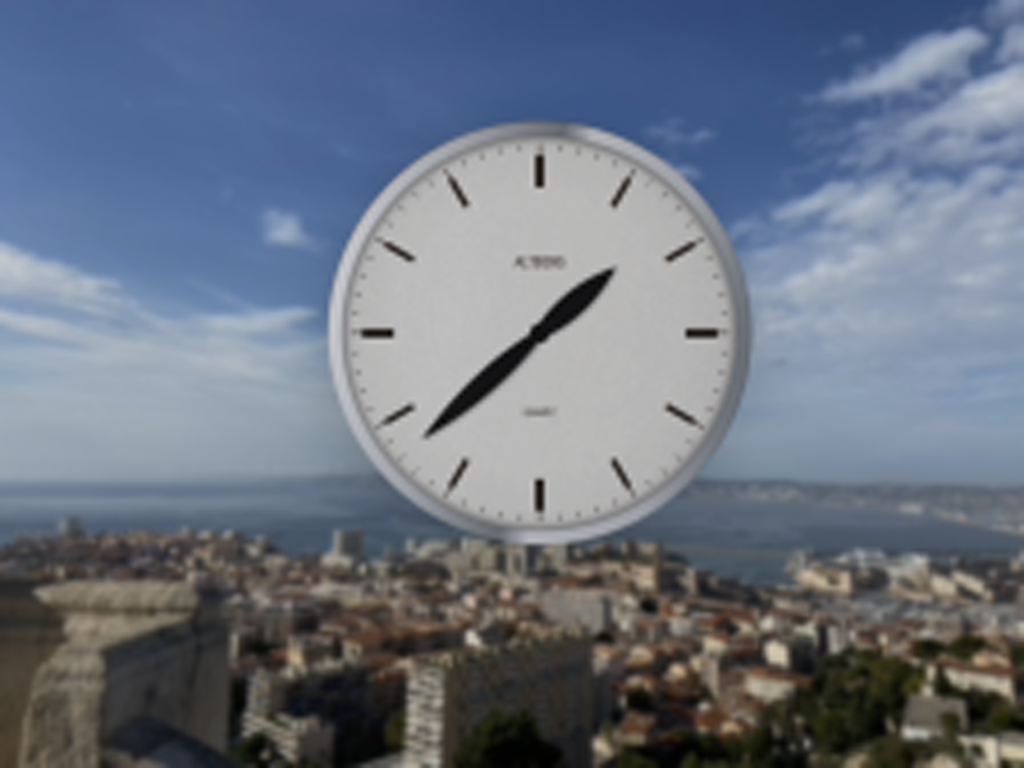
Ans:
h=1 m=38
